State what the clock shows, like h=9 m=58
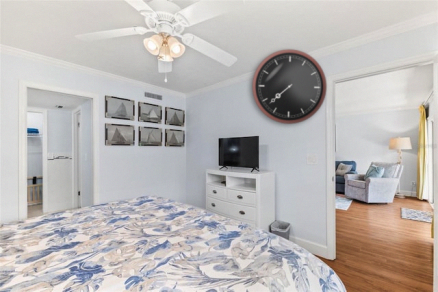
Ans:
h=7 m=38
